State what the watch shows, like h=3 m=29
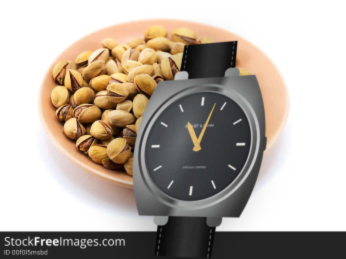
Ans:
h=11 m=3
